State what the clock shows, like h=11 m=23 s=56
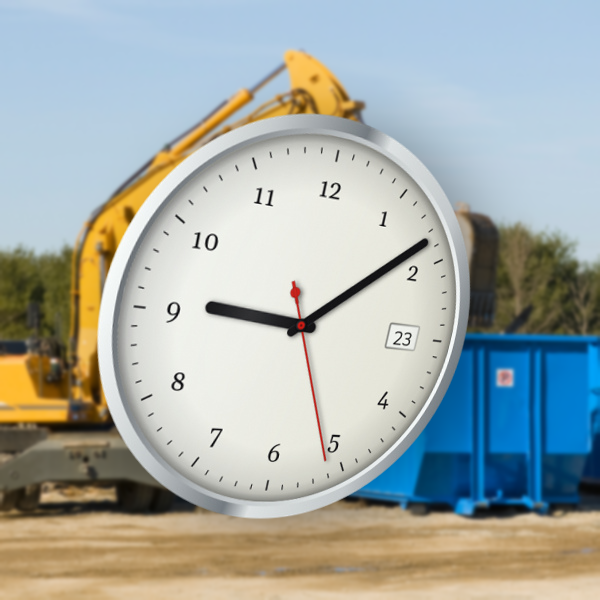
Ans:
h=9 m=8 s=26
